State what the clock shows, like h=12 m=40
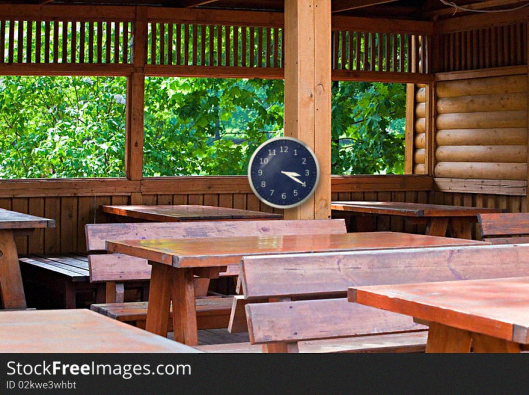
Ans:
h=3 m=20
